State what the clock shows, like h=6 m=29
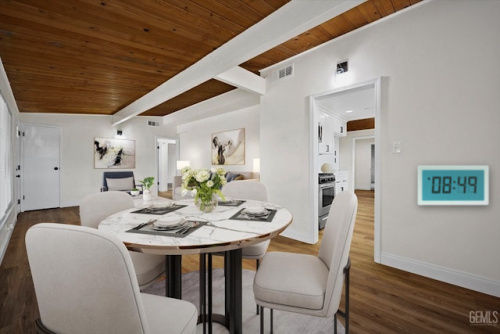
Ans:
h=8 m=49
